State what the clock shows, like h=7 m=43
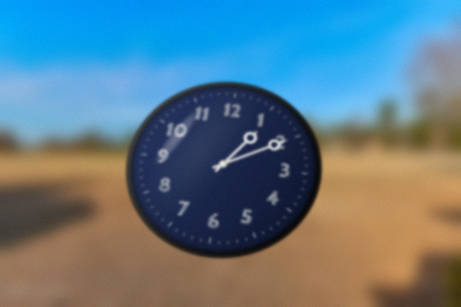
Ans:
h=1 m=10
